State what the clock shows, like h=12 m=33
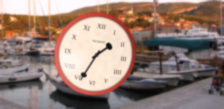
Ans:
h=1 m=34
